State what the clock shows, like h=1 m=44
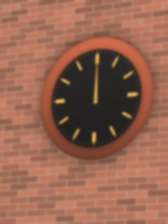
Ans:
h=12 m=0
